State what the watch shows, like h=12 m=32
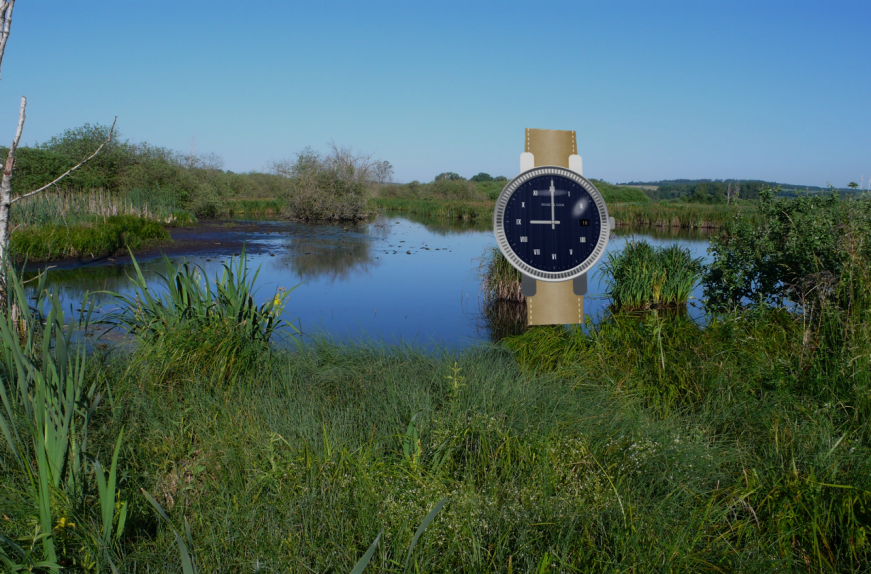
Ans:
h=9 m=0
